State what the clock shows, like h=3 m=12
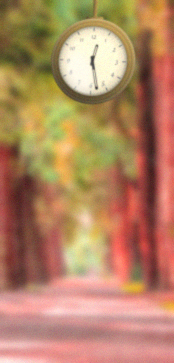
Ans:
h=12 m=28
